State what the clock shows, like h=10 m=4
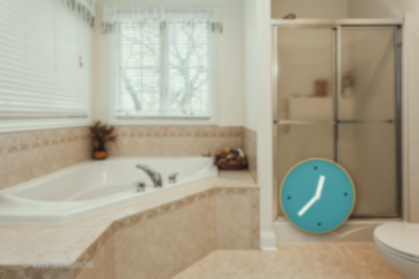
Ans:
h=12 m=38
